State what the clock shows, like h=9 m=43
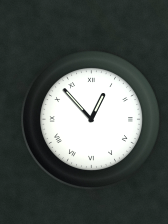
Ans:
h=12 m=53
